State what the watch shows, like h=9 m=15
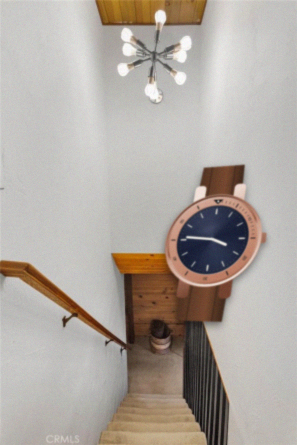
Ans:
h=3 m=46
